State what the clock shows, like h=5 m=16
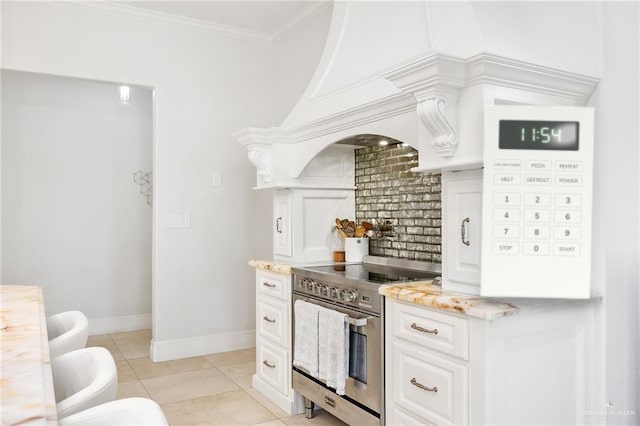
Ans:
h=11 m=54
